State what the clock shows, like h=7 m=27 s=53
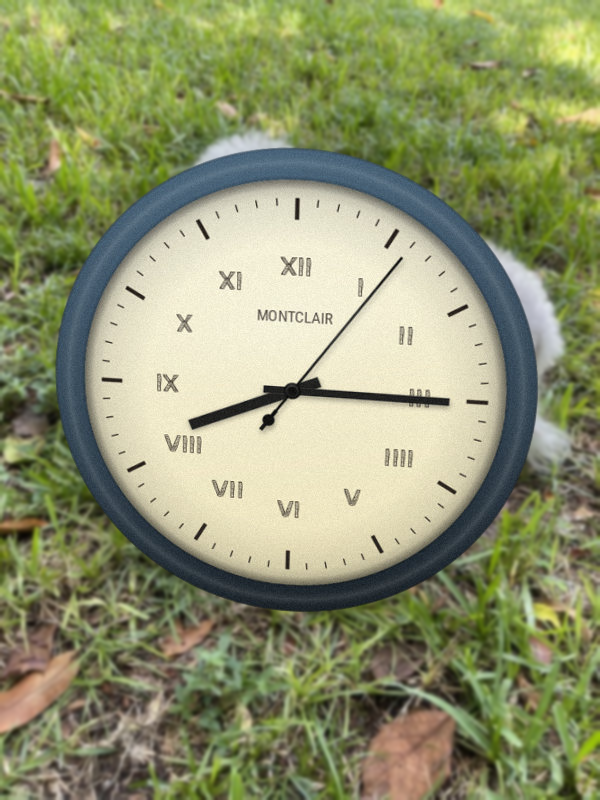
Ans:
h=8 m=15 s=6
